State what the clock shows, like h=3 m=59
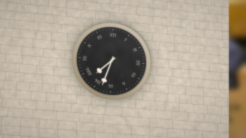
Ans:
h=7 m=33
